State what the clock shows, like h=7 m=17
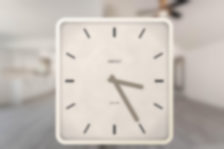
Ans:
h=3 m=25
